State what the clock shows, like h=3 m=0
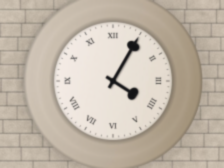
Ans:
h=4 m=5
